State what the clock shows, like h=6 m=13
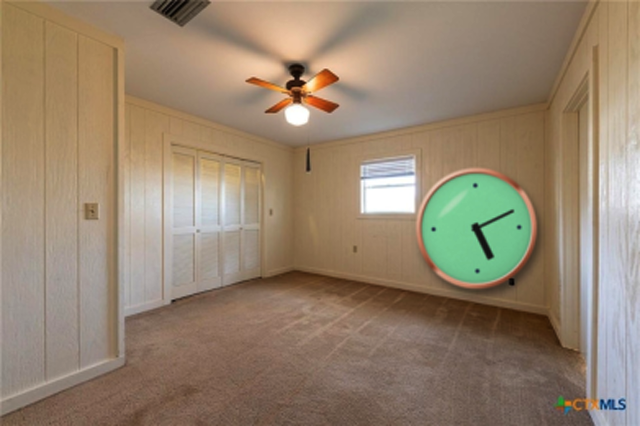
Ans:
h=5 m=11
